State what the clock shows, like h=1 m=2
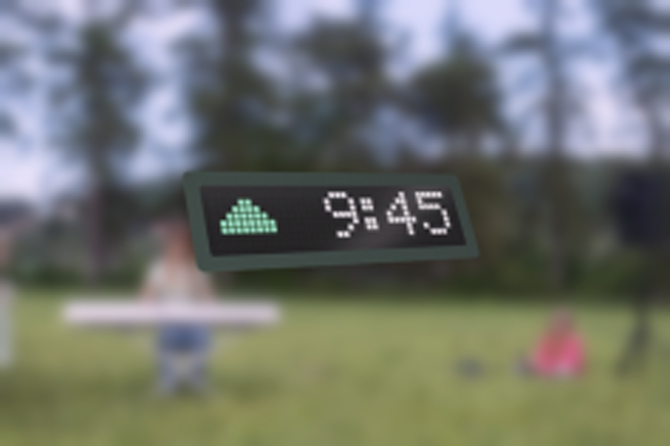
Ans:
h=9 m=45
